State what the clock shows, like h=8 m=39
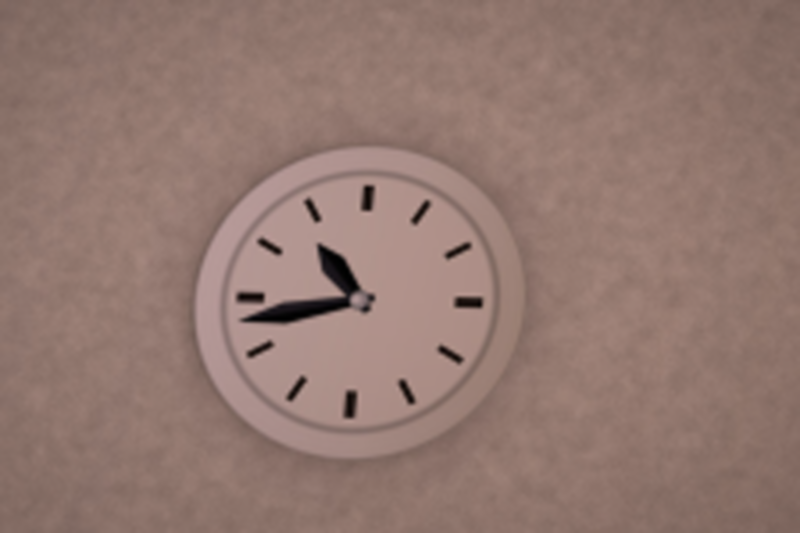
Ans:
h=10 m=43
